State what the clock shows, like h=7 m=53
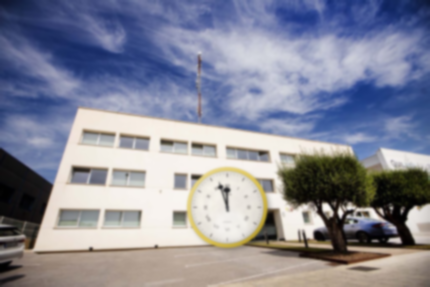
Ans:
h=11 m=57
